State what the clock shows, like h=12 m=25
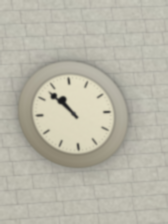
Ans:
h=10 m=53
